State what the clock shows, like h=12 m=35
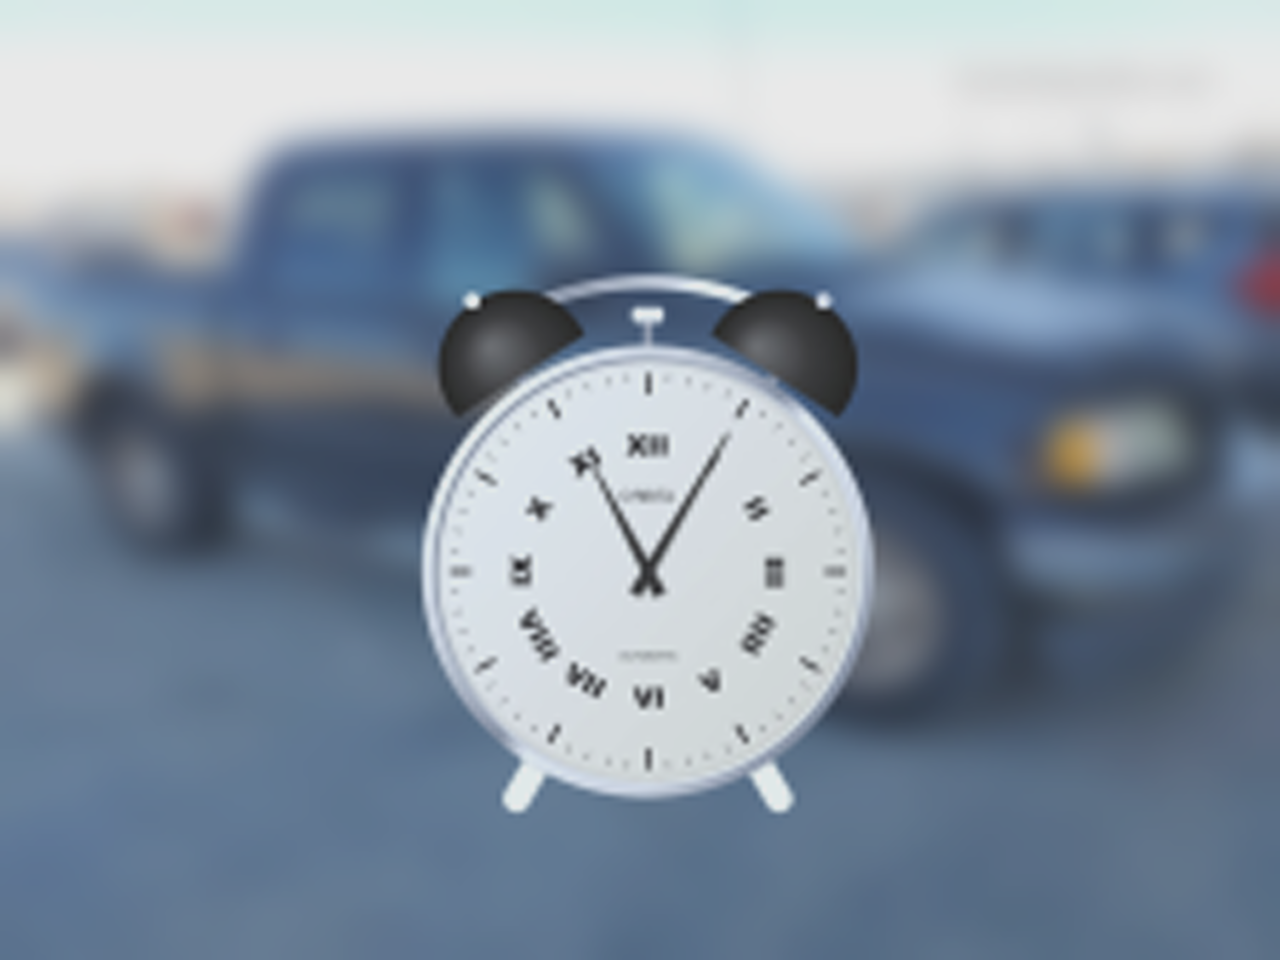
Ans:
h=11 m=5
